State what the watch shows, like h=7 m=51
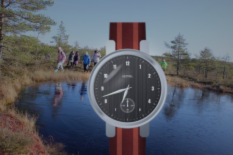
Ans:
h=6 m=42
